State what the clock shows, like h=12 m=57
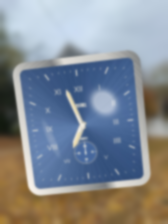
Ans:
h=6 m=57
